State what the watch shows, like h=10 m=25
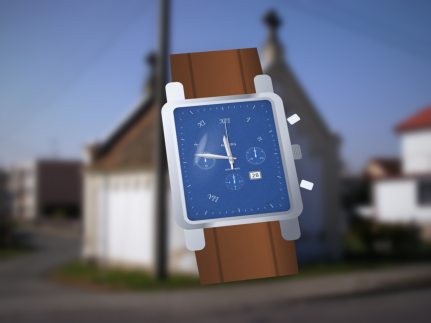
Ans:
h=11 m=47
